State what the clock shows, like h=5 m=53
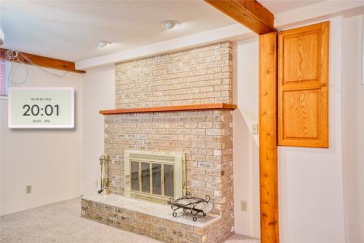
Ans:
h=20 m=1
